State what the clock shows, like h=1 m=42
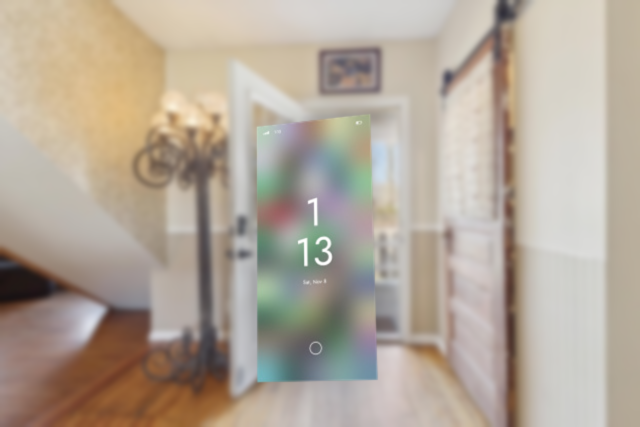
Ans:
h=1 m=13
